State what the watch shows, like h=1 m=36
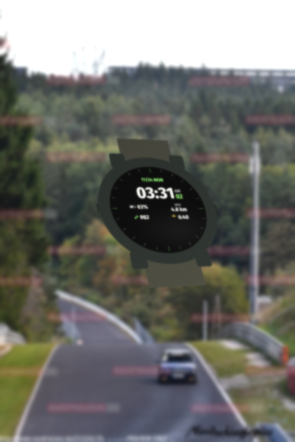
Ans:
h=3 m=31
